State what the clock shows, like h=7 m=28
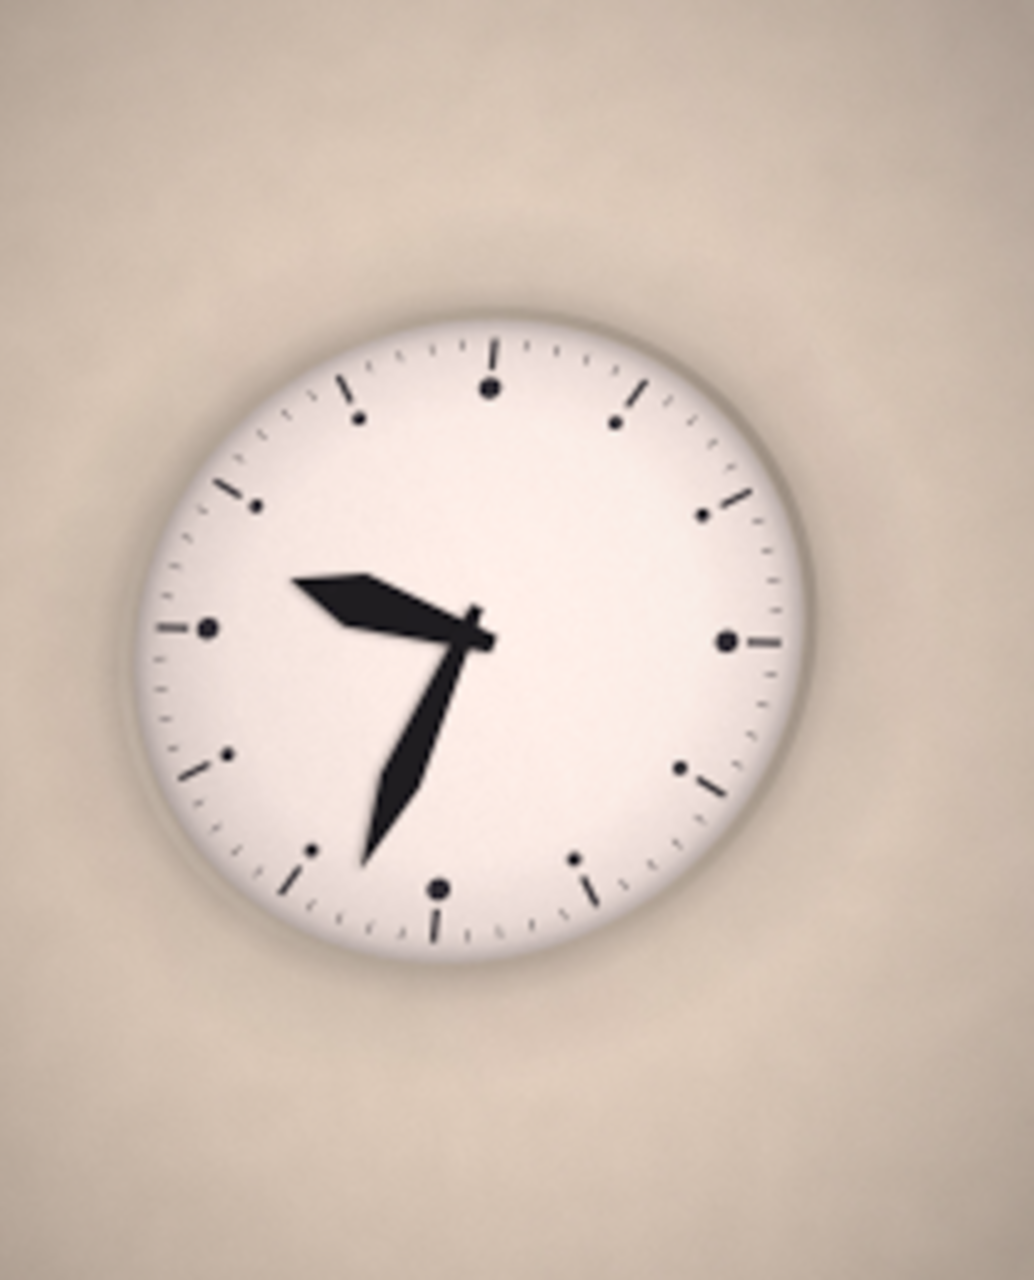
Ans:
h=9 m=33
